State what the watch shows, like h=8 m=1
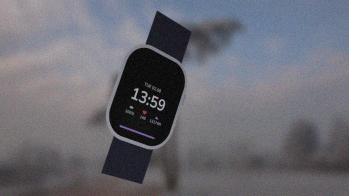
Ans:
h=13 m=59
